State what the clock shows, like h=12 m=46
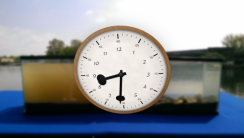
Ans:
h=8 m=31
